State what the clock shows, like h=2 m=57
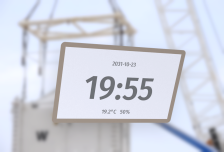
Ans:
h=19 m=55
